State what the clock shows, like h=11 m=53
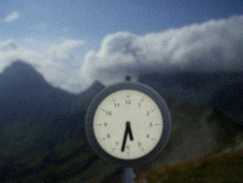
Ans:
h=5 m=32
